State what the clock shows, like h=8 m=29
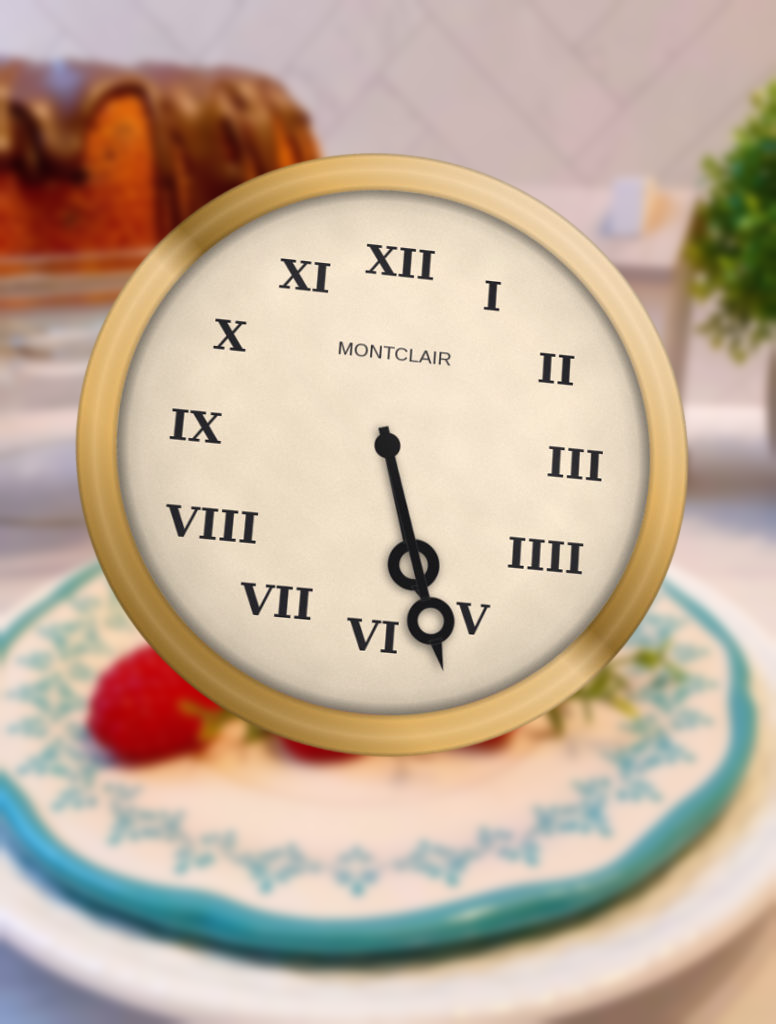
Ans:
h=5 m=27
